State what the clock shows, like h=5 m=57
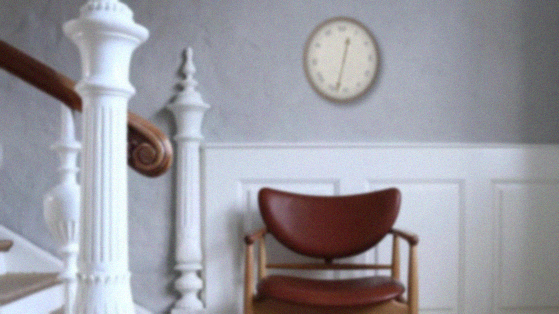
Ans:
h=12 m=33
